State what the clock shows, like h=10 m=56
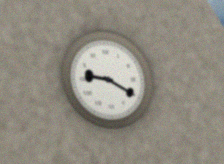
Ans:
h=9 m=20
